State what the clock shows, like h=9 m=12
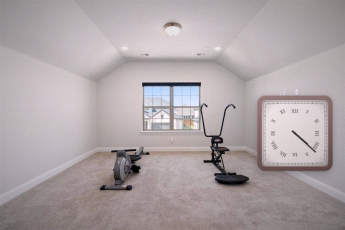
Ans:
h=4 m=22
